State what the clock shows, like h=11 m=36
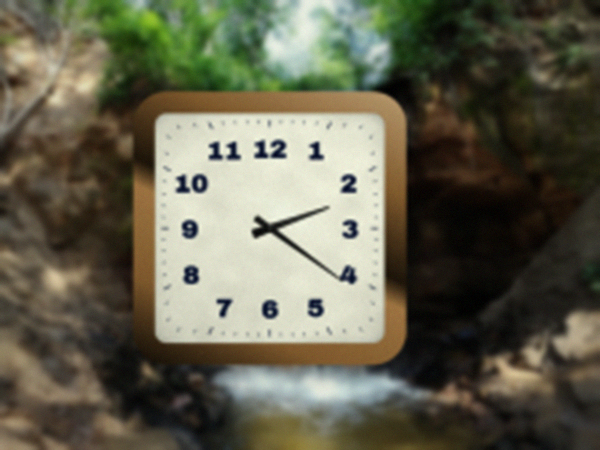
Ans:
h=2 m=21
